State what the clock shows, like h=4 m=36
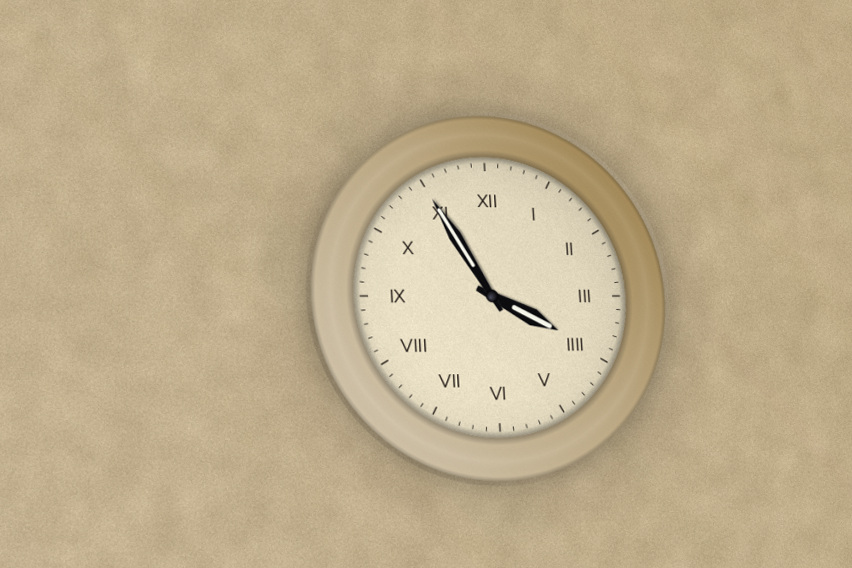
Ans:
h=3 m=55
